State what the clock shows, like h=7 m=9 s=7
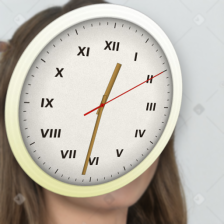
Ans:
h=12 m=31 s=10
